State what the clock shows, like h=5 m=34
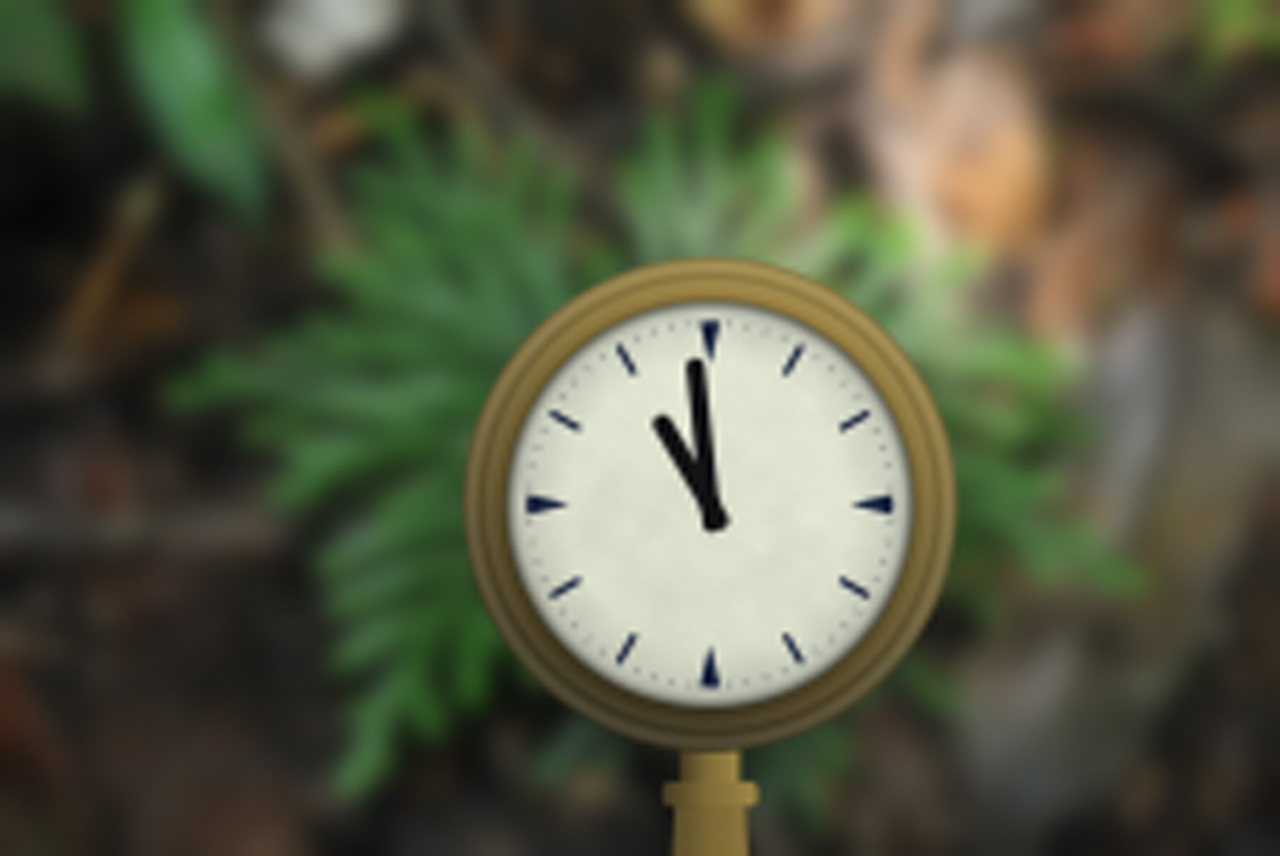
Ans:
h=10 m=59
